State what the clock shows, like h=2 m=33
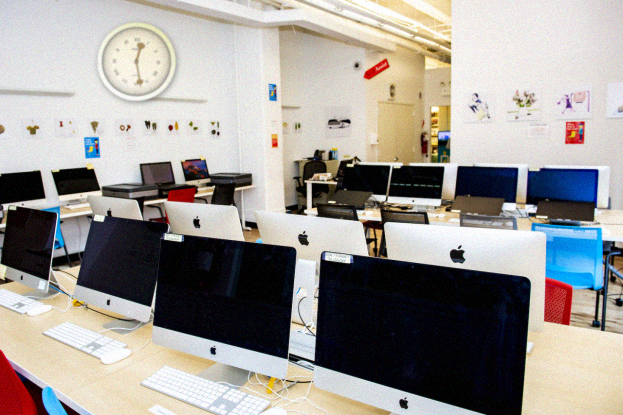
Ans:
h=12 m=28
